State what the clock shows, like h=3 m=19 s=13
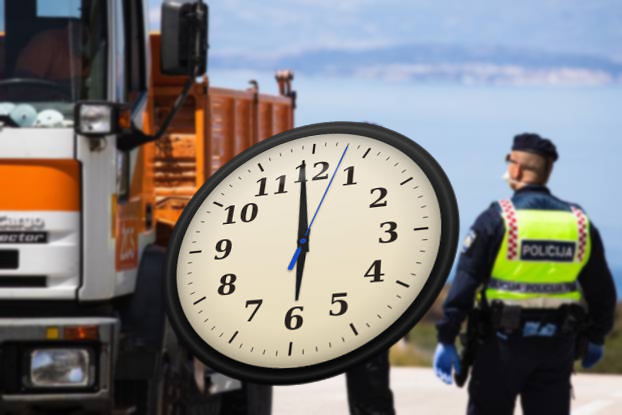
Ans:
h=5 m=59 s=3
